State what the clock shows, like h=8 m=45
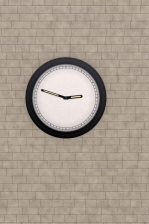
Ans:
h=2 m=48
